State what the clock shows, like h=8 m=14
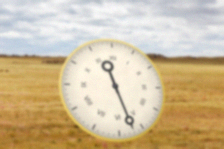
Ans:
h=11 m=27
